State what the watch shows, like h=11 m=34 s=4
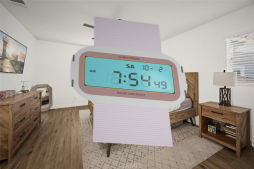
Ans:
h=7 m=54 s=49
